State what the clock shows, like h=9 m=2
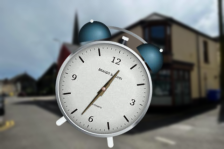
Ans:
h=12 m=33
